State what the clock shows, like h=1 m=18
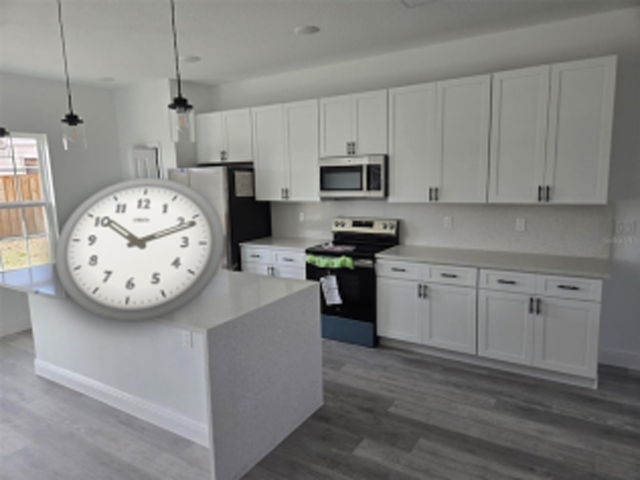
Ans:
h=10 m=11
